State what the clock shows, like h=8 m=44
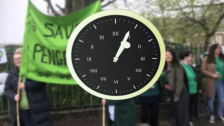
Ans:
h=1 m=4
